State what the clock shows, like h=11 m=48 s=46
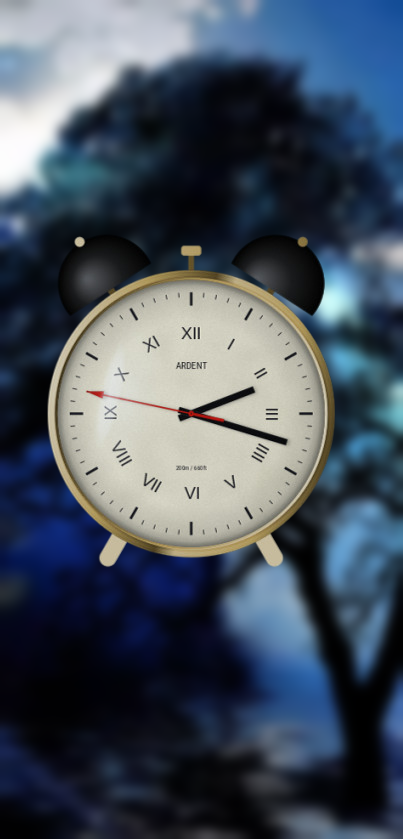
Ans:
h=2 m=17 s=47
